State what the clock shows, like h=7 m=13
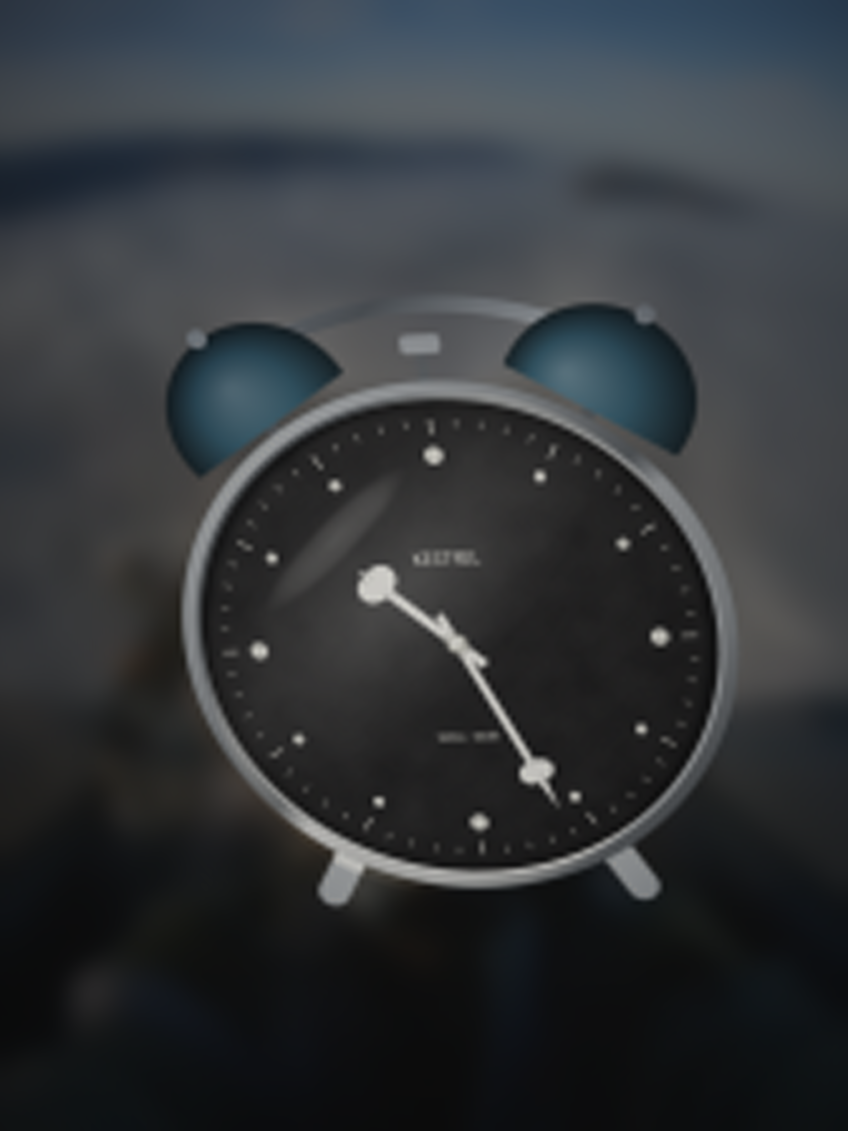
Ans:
h=10 m=26
